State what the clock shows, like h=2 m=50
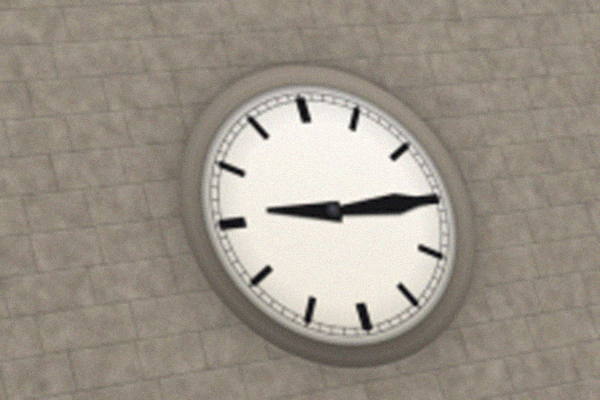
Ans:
h=9 m=15
